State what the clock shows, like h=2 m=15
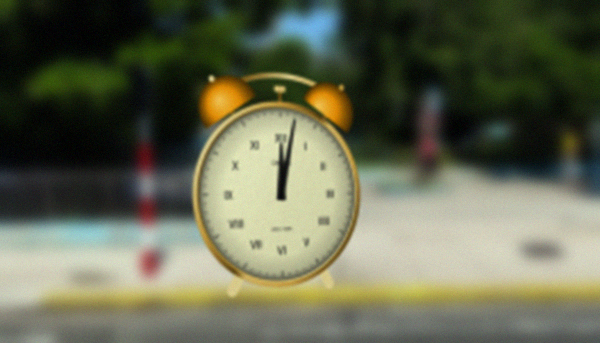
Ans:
h=12 m=2
